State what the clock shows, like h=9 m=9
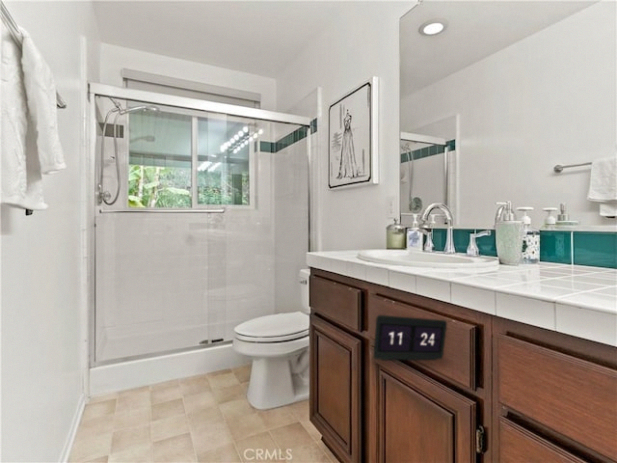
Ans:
h=11 m=24
